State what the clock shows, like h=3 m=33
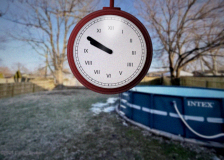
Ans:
h=9 m=50
